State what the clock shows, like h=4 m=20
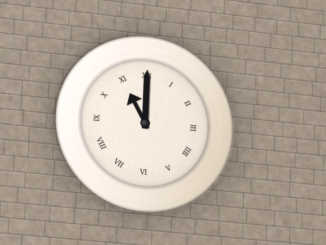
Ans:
h=11 m=0
